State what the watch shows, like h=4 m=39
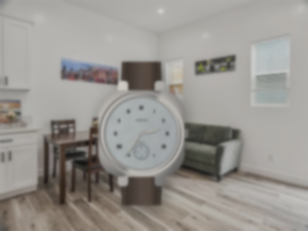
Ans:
h=2 m=36
